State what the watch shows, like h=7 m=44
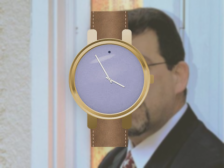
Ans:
h=3 m=55
